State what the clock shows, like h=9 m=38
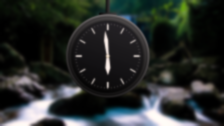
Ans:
h=5 m=59
